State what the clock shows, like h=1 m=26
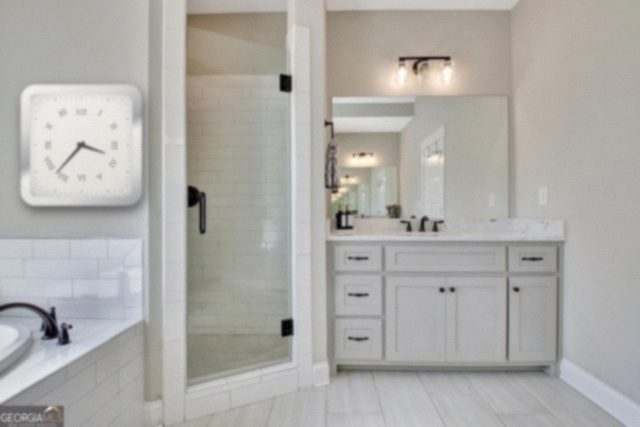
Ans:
h=3 m=37
